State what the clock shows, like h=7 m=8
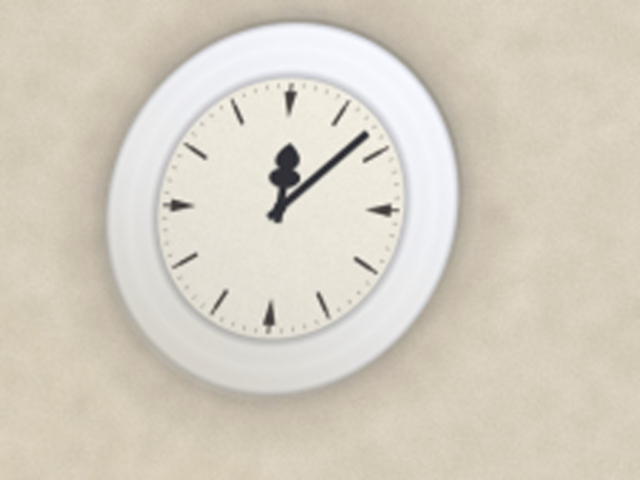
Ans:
h=12 m=8
